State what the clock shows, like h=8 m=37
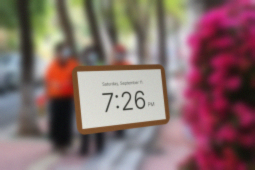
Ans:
h=7 m=26
